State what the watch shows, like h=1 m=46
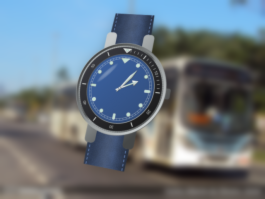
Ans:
h=2 m=6
